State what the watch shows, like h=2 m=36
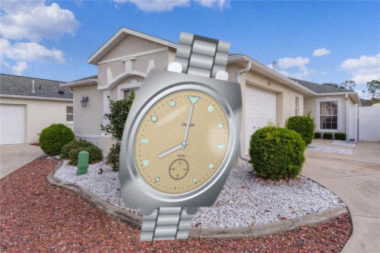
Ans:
h=8 m=0
